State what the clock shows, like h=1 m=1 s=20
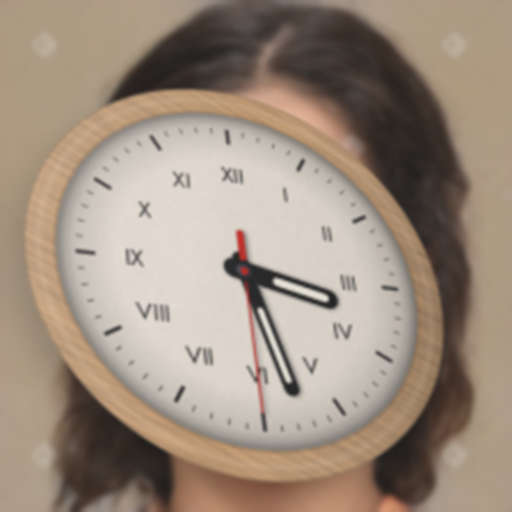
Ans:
h=3 m=27 s=30
